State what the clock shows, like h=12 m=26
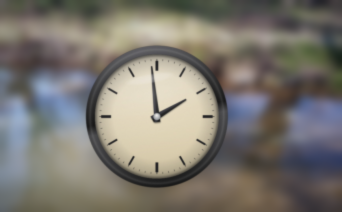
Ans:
h=1 m=59
